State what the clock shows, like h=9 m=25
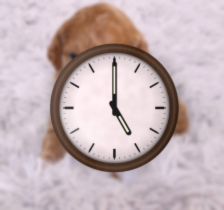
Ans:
h=5 m=0
